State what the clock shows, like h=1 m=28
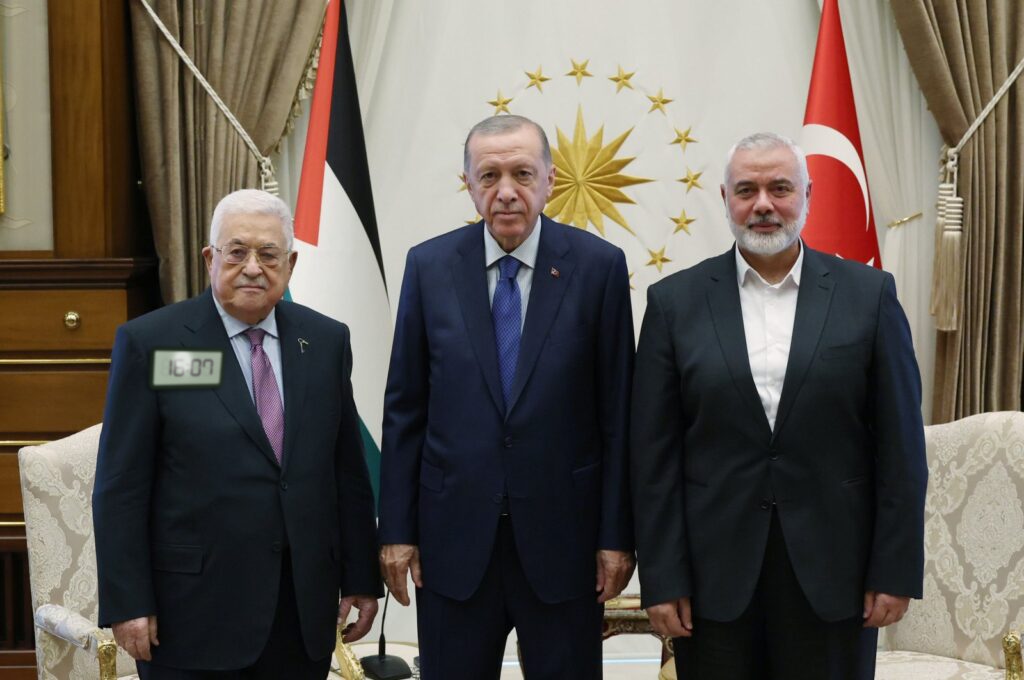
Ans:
h=16 m=7
